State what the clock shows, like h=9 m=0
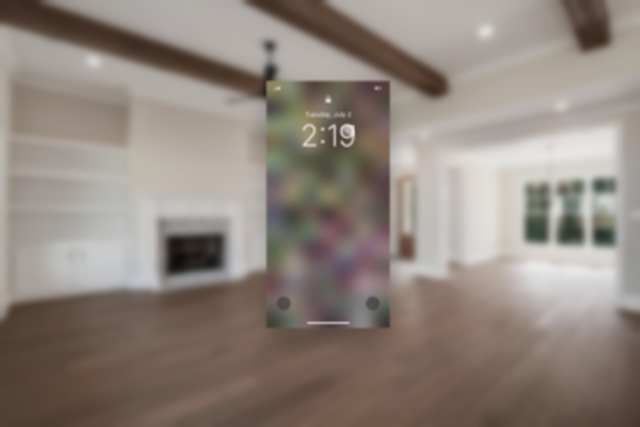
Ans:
h=2 m=19
